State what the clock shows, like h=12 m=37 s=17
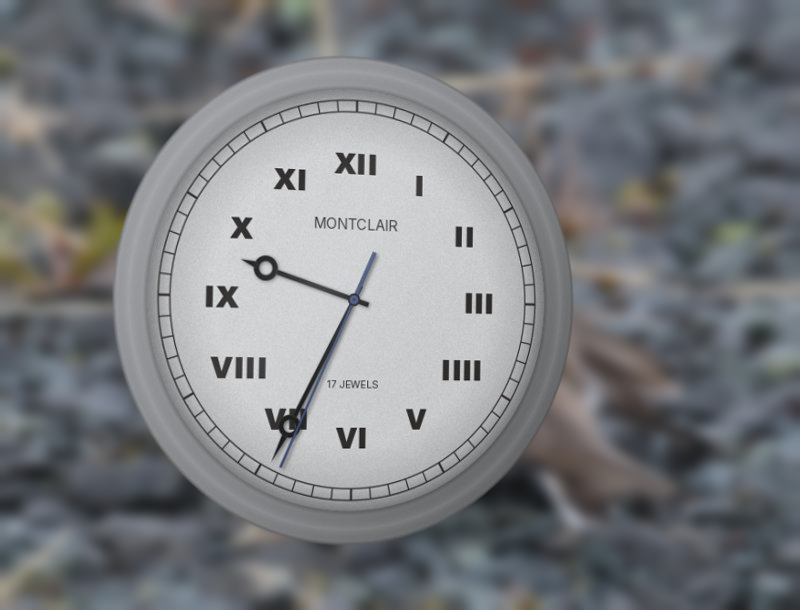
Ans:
h=9 m=34 s=34
